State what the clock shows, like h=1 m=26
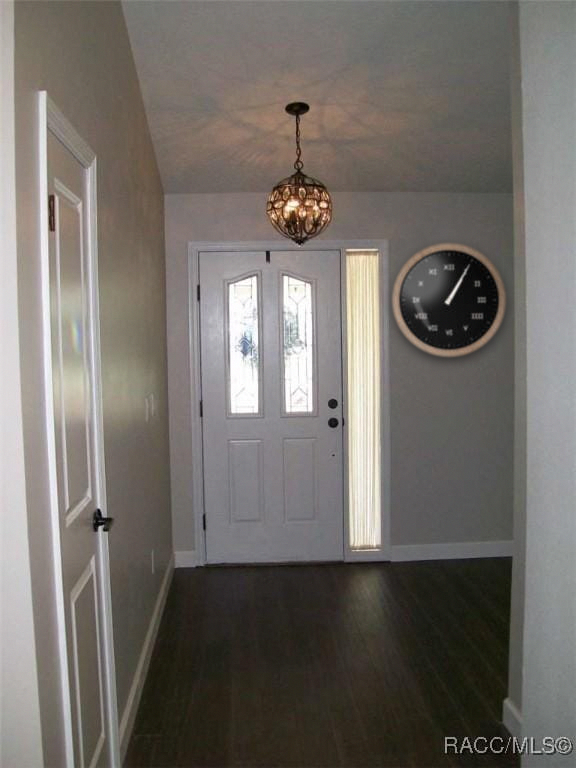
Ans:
h=1 m=5
